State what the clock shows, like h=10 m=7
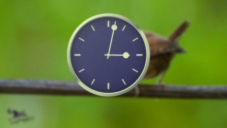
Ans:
h=3 m=2
